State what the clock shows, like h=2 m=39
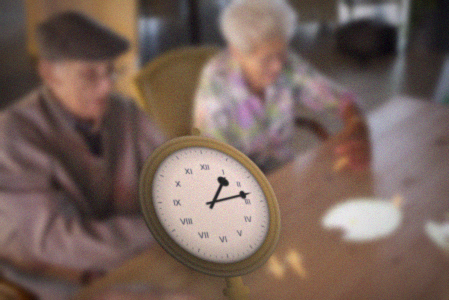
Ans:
h=1 m=13
